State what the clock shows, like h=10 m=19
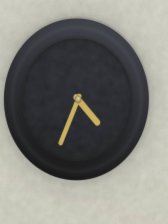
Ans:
h=4 m=34
